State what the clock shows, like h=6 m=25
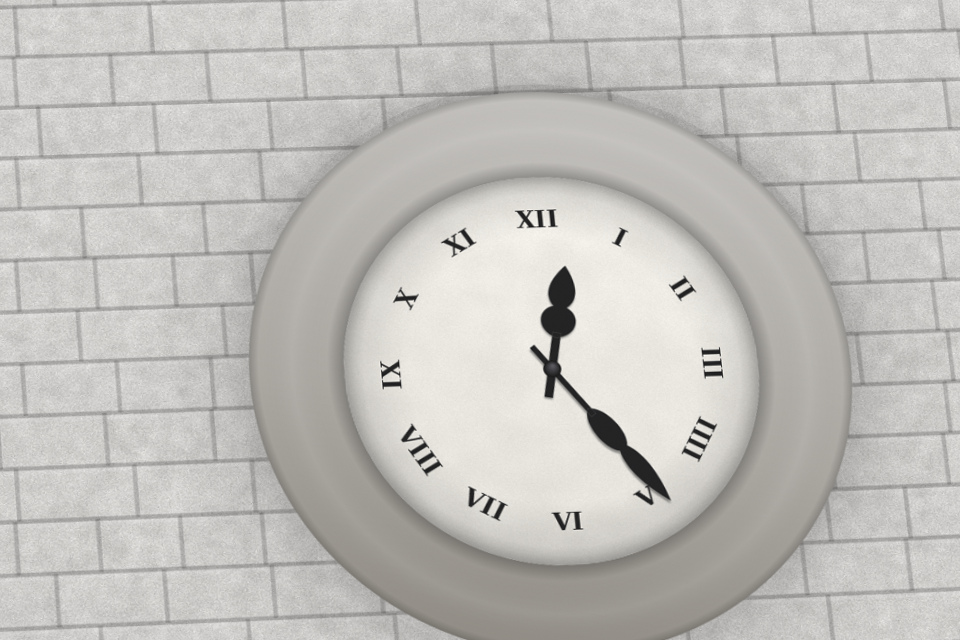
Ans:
h=12 m=24
